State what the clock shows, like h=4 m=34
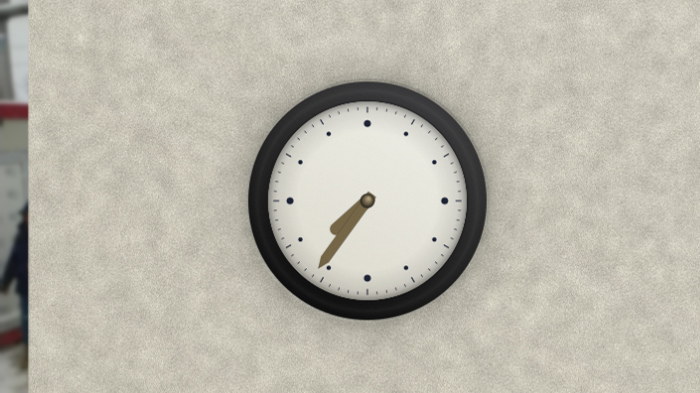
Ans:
h=7 m=36
